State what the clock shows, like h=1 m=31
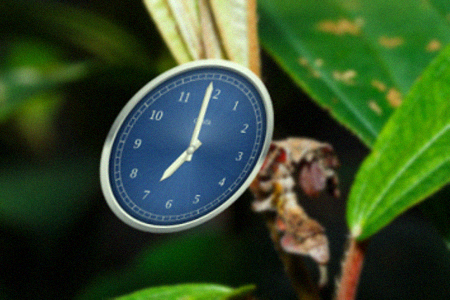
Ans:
h=6 m=59
